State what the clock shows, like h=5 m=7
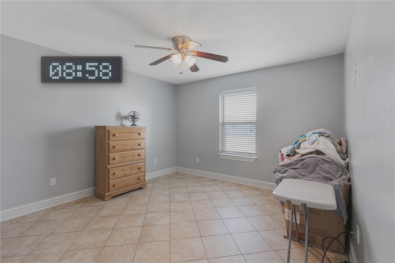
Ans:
h=8 m=58
